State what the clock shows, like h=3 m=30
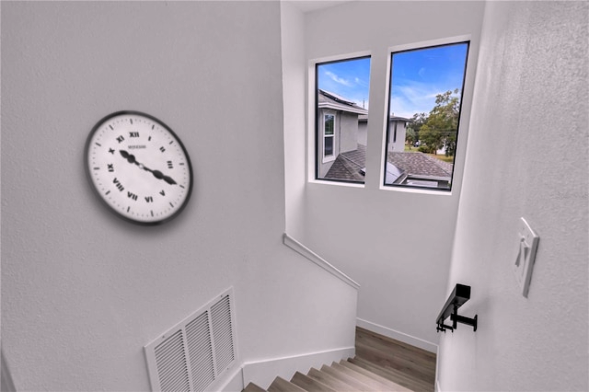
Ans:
h=10 m=20
